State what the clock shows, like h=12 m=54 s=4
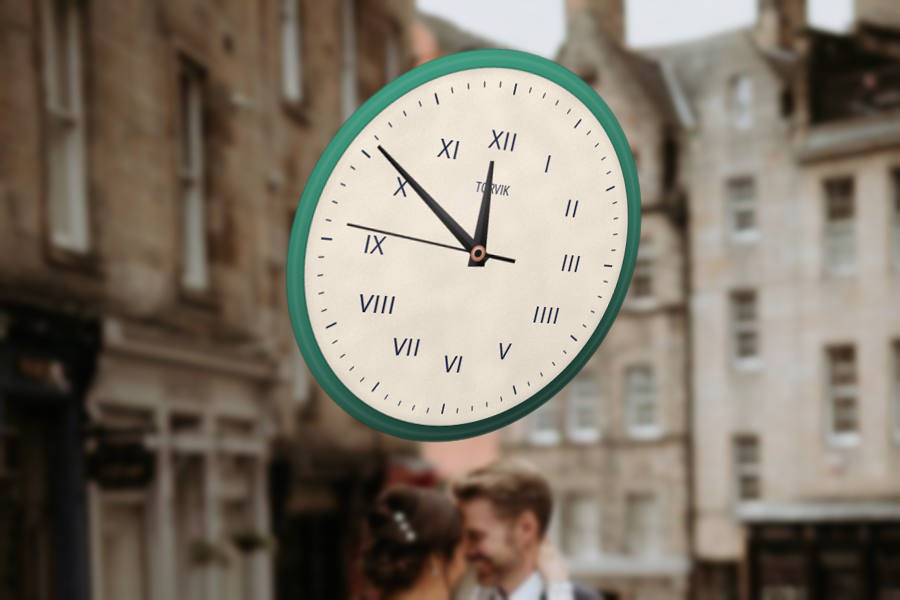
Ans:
h=11 m=50 s=46
